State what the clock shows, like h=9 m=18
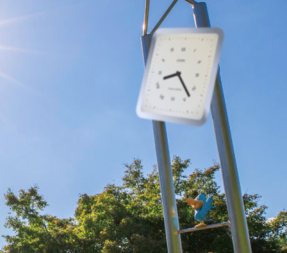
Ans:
h=8 m=23
